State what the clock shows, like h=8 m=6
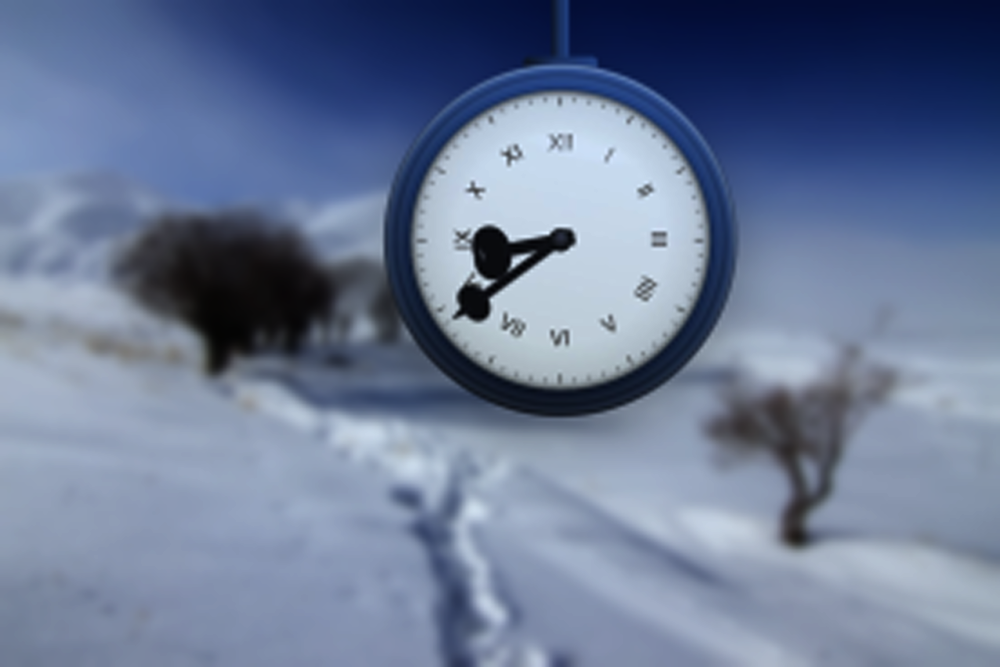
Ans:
h=8 m=39
